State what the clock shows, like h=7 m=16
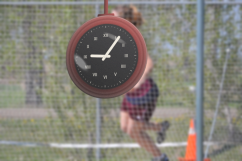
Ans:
h=9 m=6
